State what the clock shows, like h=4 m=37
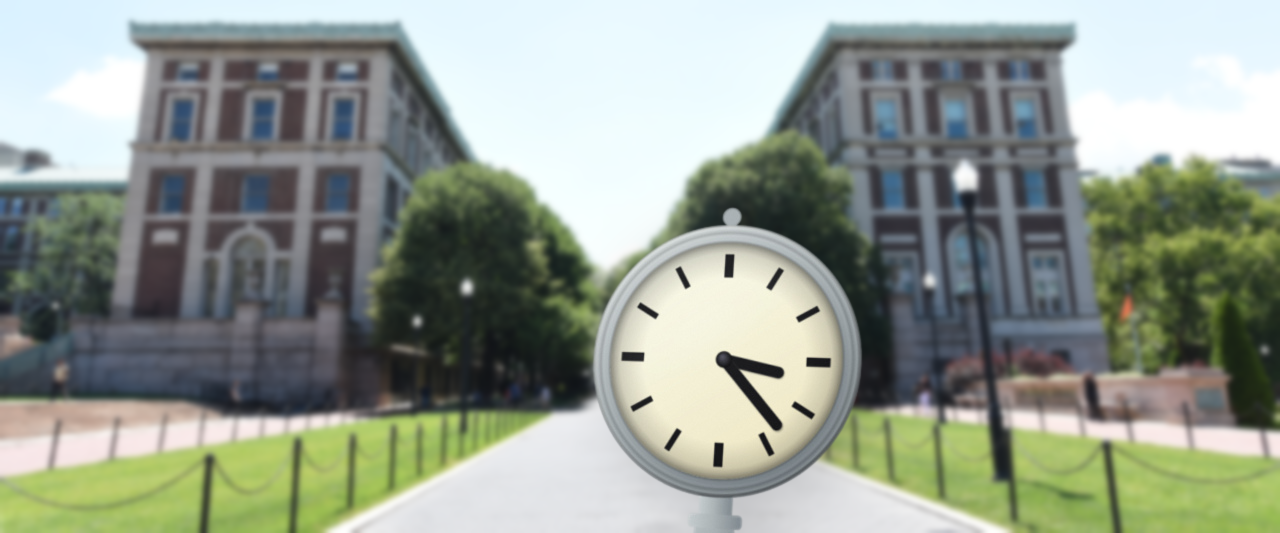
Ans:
h=3 m=23
